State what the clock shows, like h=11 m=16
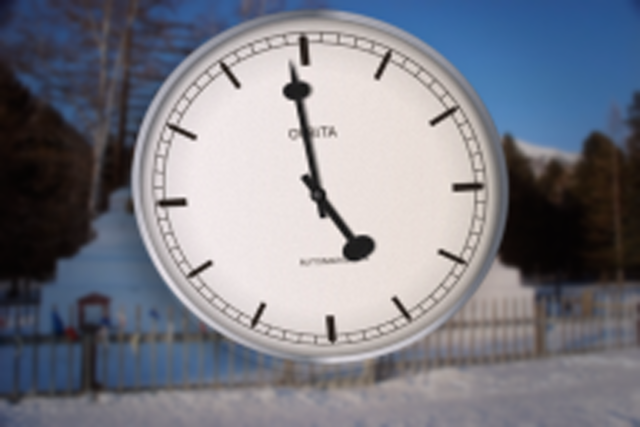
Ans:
h=4 m=59
